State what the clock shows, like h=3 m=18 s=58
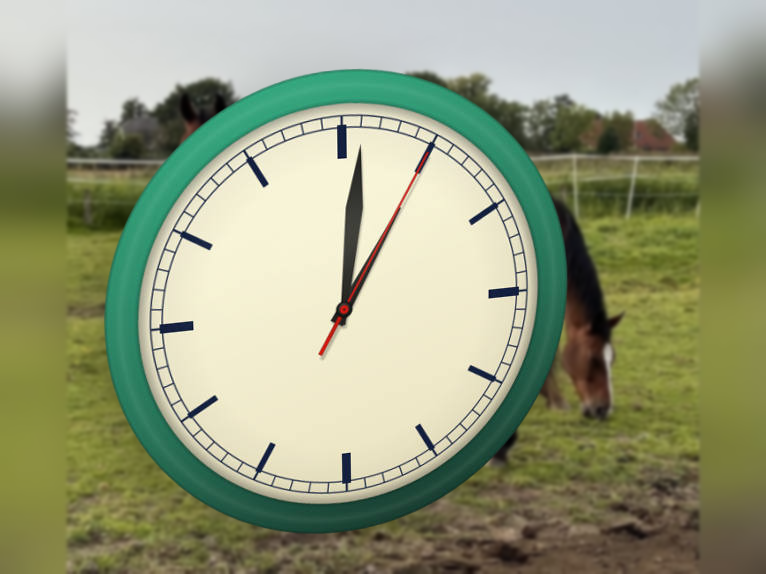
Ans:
h=1 m=1 s=5
